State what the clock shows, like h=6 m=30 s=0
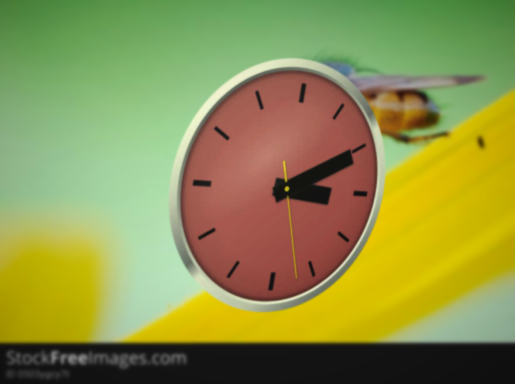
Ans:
h=3 m=10 s=27
